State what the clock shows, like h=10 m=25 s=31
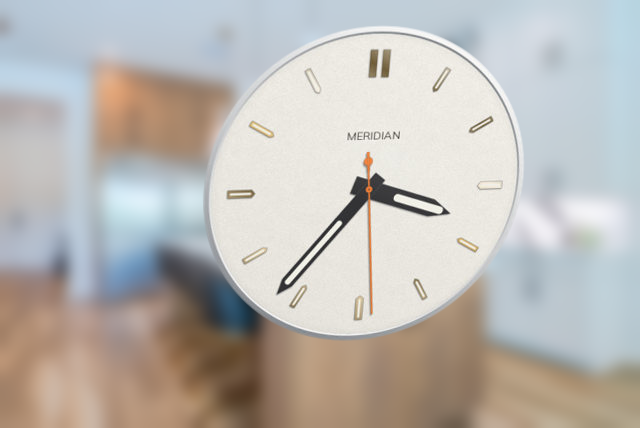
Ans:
h=3 m=36 s=29
